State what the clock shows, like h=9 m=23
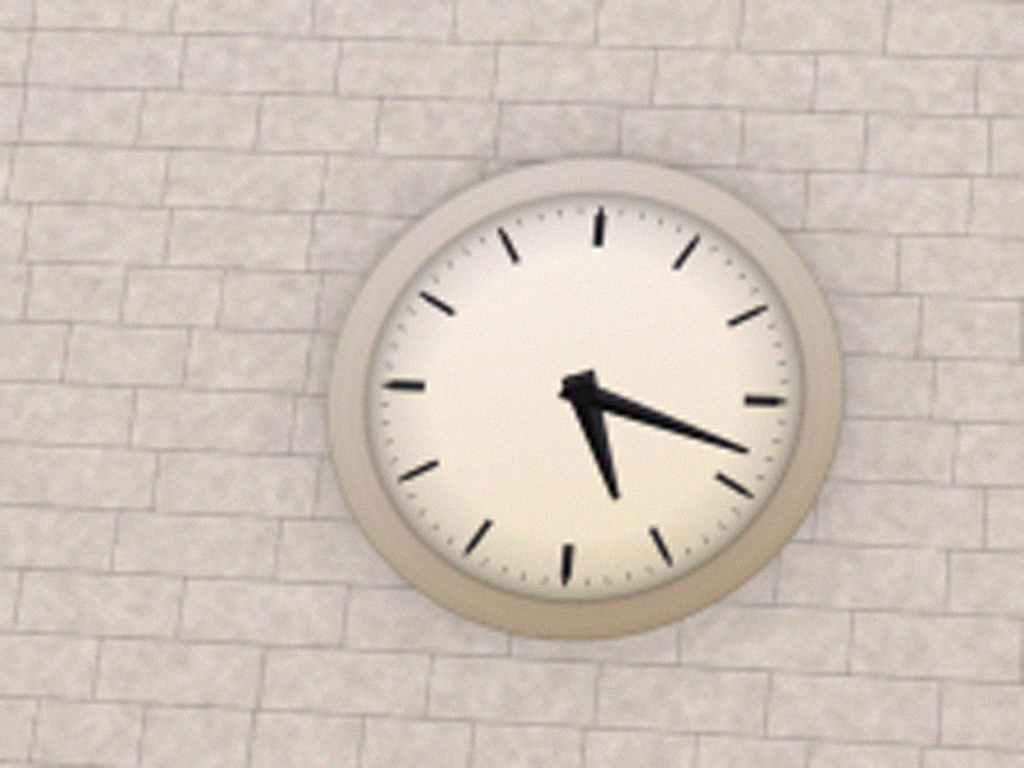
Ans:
h=5 m=18
